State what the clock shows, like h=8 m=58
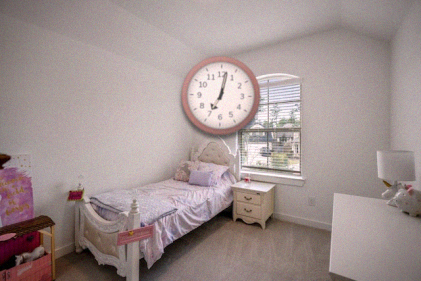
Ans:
h=7 m=2
